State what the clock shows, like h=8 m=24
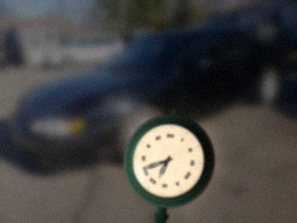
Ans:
h=6 m=41
